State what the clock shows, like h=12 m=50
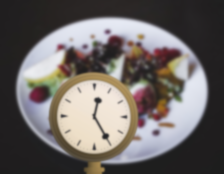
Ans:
h=12 m=25
